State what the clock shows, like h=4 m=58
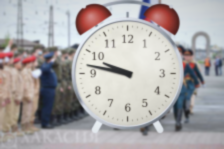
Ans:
h=9 m=47
